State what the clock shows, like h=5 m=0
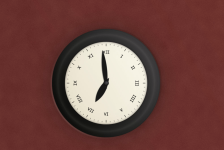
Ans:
h=6 m=59
